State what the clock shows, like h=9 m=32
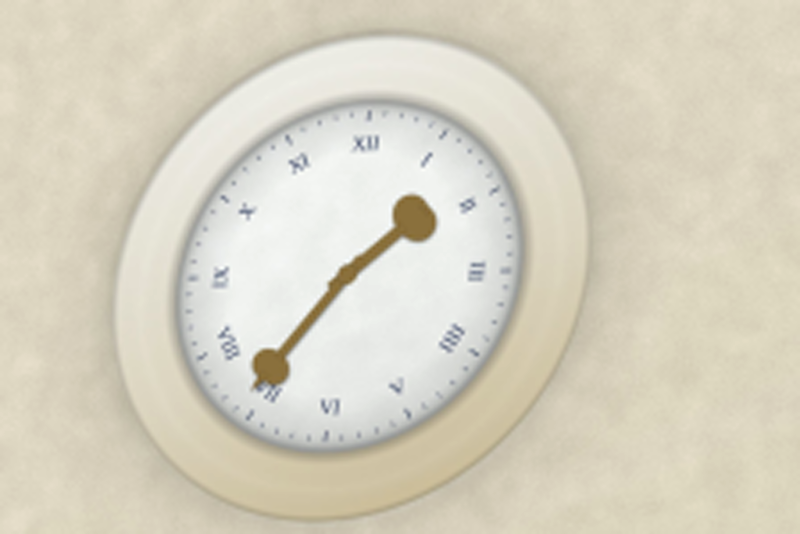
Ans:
h=1 m=36
